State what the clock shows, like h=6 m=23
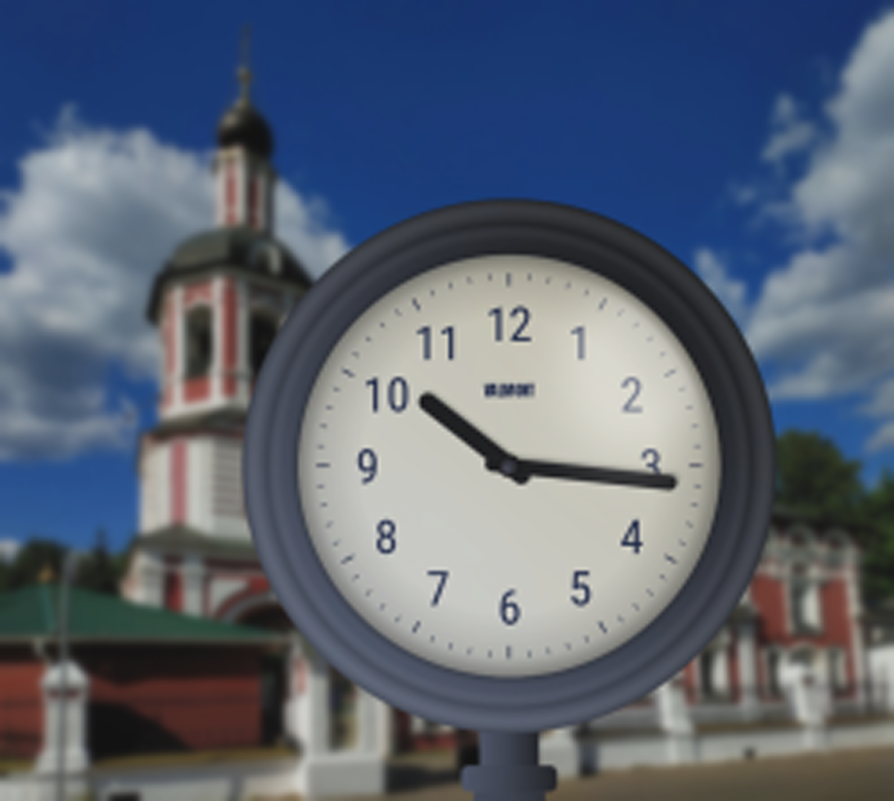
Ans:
h=10 m=16
